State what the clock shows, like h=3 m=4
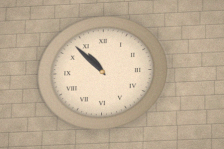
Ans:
h=10 m=53
